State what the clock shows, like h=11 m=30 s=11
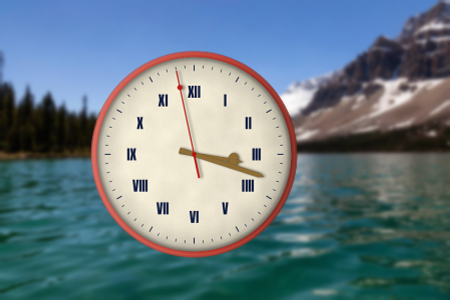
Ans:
h=3 m=17 s=58
